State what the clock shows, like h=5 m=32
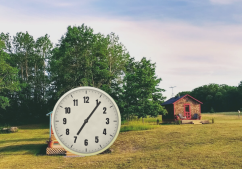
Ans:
h=7 m=6
